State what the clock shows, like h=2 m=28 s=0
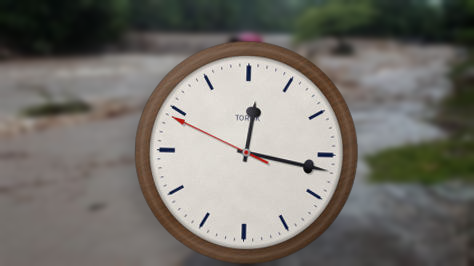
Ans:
h=12 m=16 s=49
